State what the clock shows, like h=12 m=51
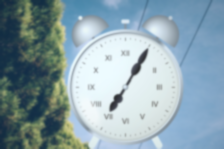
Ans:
h=7 m=5
